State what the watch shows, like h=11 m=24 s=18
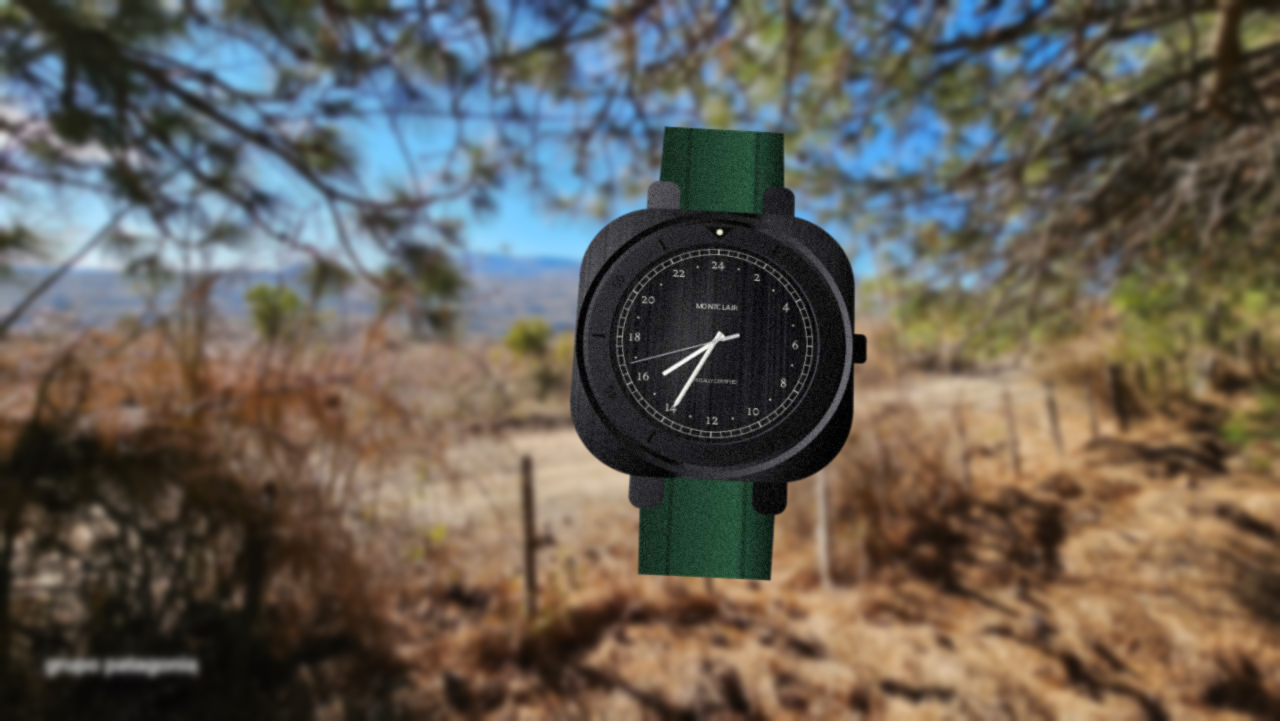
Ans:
h=15 m=34 s=42
